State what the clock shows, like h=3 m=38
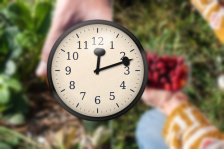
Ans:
h=12 m=12
